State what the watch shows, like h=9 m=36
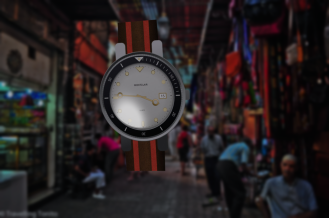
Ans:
h=3 m=46
